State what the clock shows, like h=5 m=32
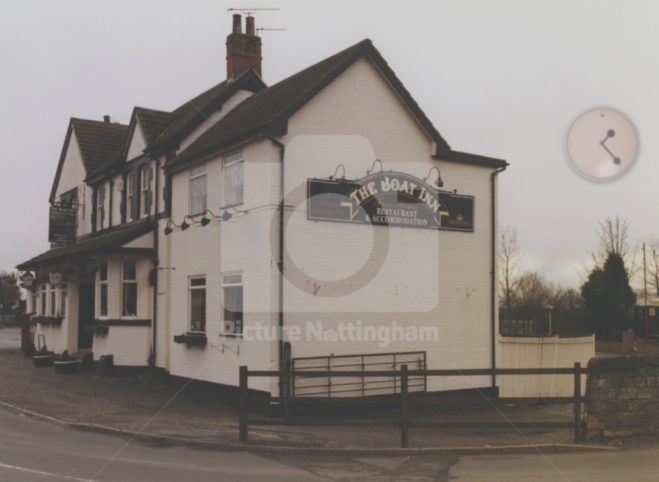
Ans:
h=1 m=23
